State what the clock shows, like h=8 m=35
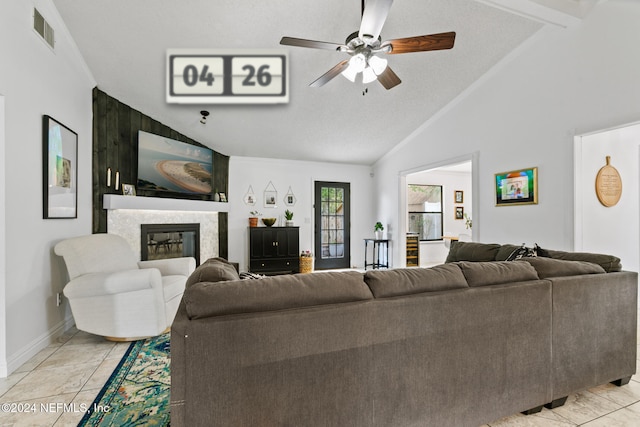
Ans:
h=4 m=26
